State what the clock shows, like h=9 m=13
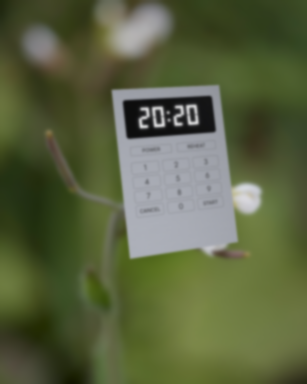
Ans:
h=20 m=20
